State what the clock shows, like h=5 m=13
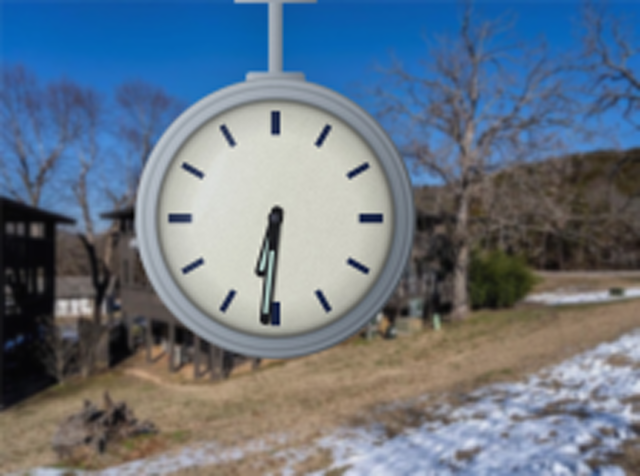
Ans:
h=6 m=31
